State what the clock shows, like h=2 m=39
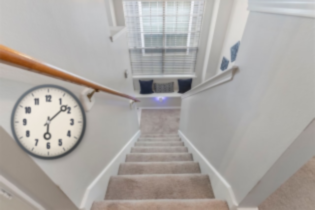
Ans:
h=6 m=8
